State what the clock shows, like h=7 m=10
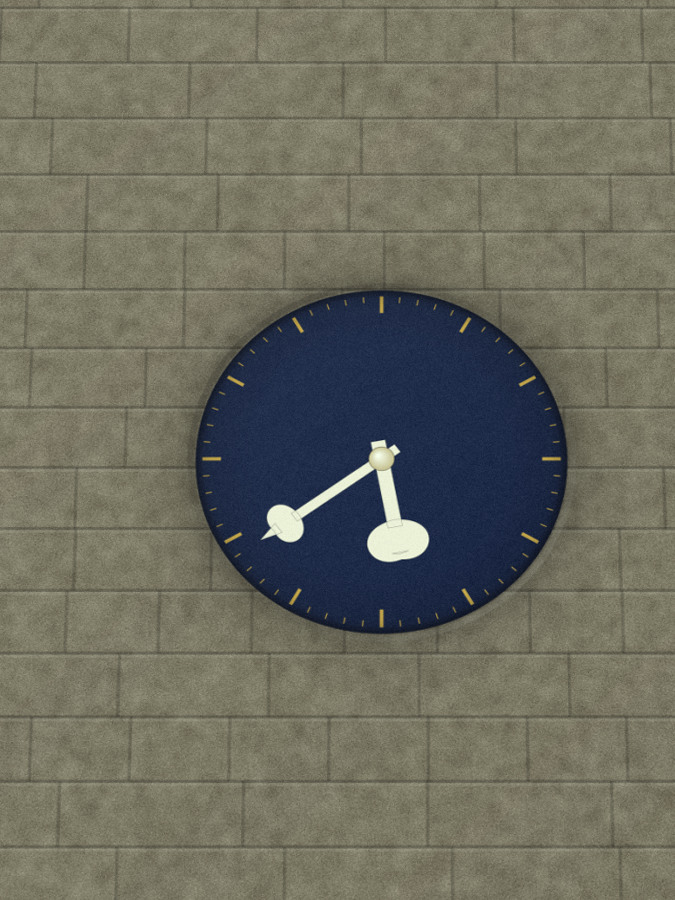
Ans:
h=5 m=39
